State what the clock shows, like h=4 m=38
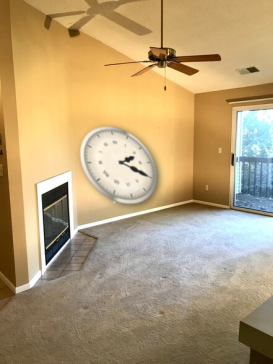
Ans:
h=2 m=20
